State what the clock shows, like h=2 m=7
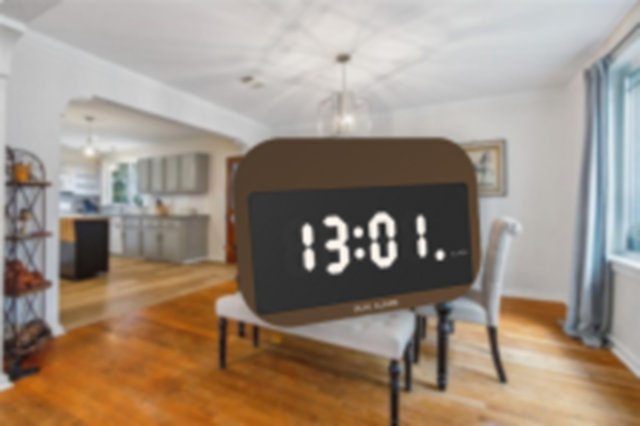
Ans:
h=13 m=1
